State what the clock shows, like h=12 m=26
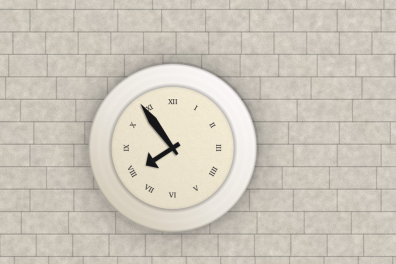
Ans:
h=7 m=54
